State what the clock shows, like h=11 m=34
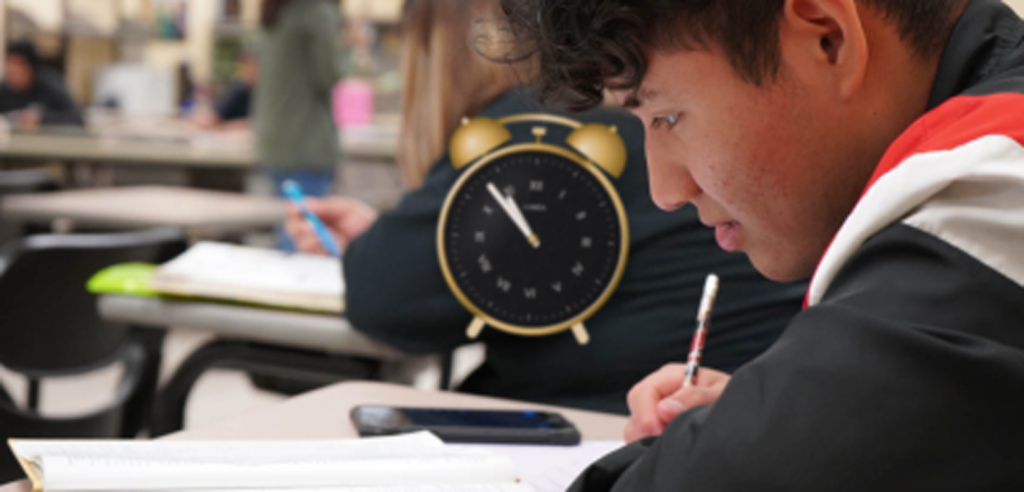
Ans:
h=10 m=53
